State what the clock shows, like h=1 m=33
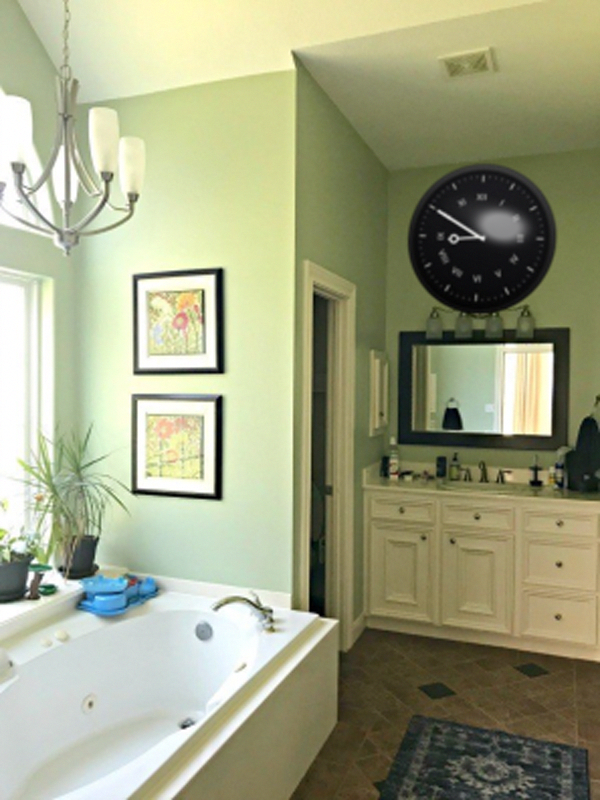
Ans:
h=8 m=50
